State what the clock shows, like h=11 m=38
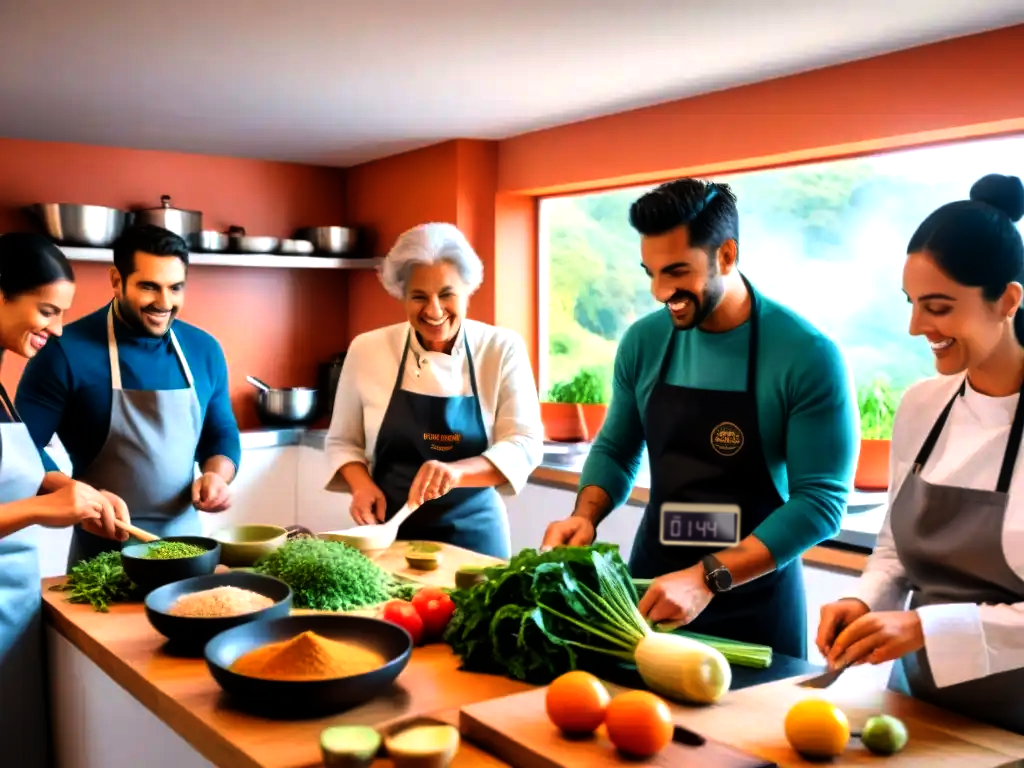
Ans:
h=1 m=44
